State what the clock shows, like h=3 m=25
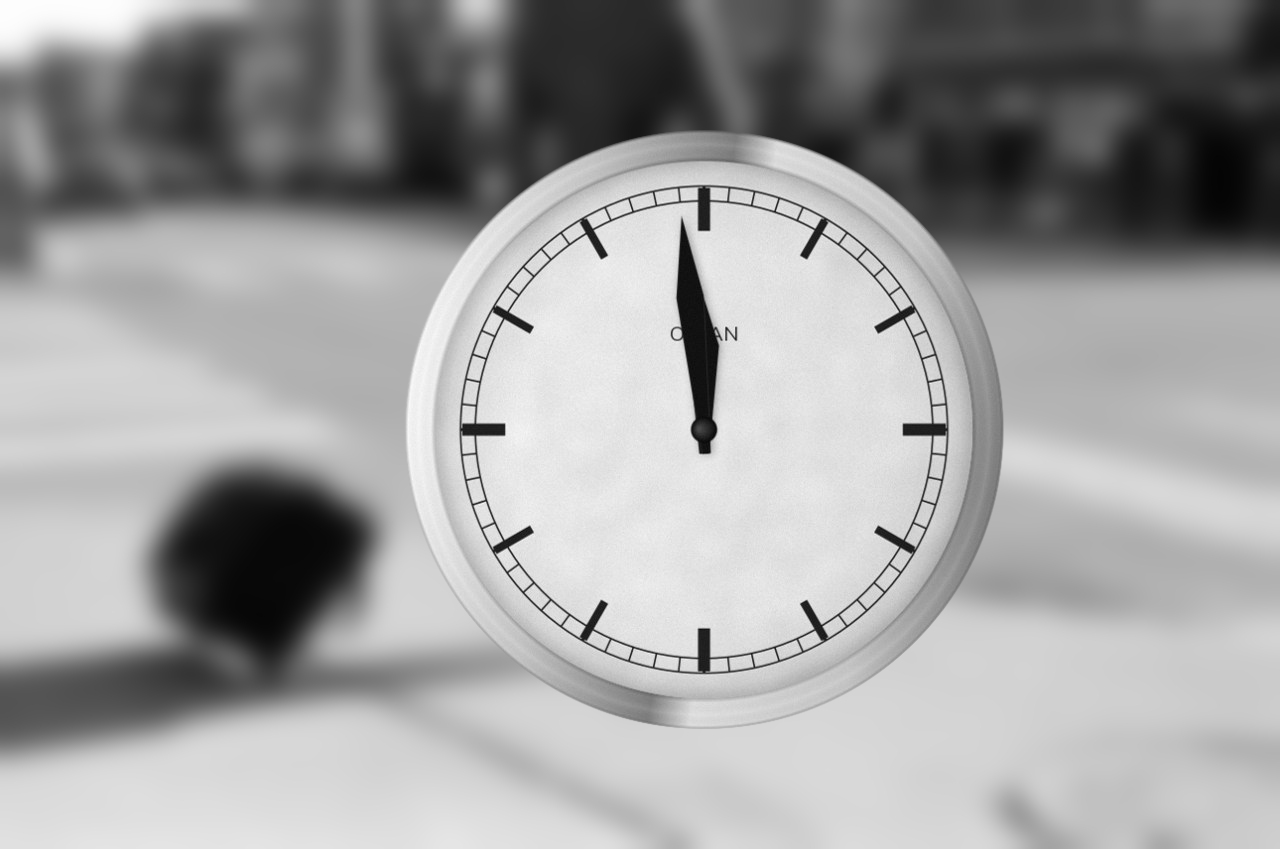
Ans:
h=11 m=59
